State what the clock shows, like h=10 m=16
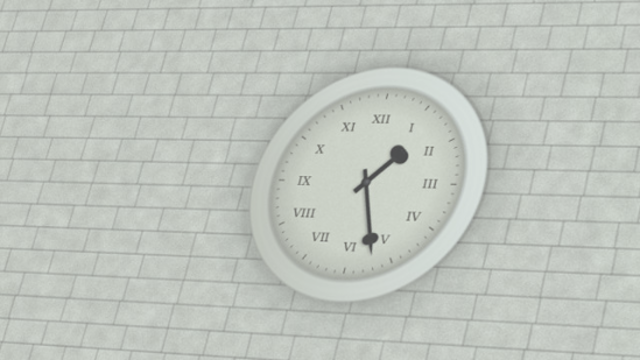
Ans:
h=1 m=27
